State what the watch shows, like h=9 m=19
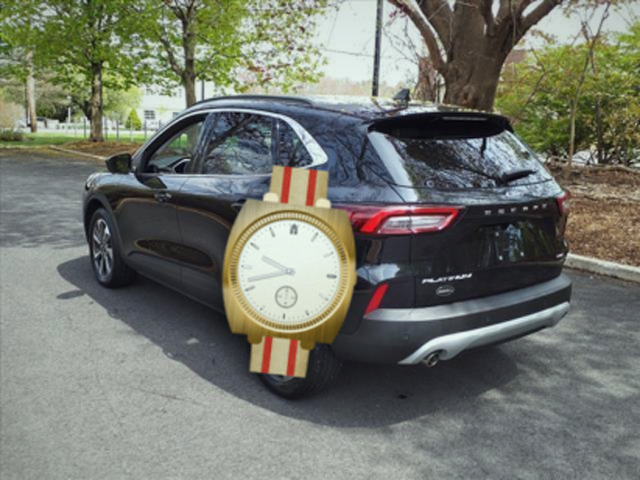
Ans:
h=9 m=42
